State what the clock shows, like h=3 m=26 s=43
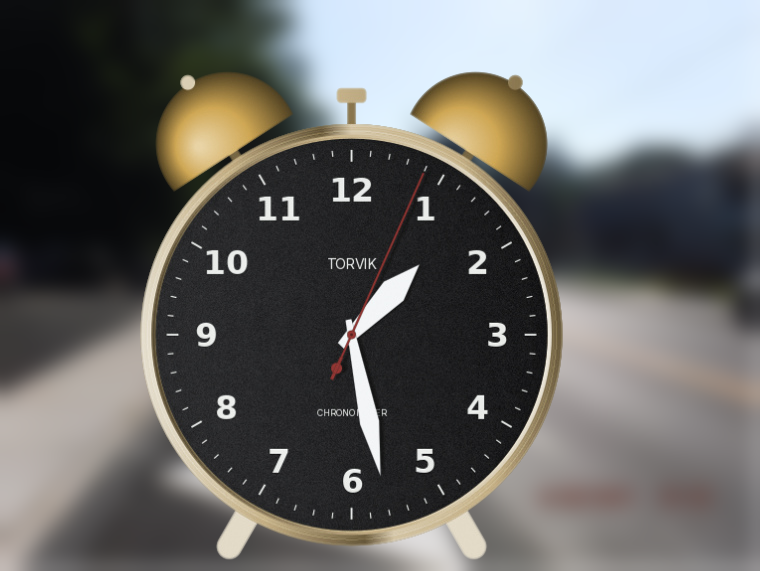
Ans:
h=1 m=28 s=4
